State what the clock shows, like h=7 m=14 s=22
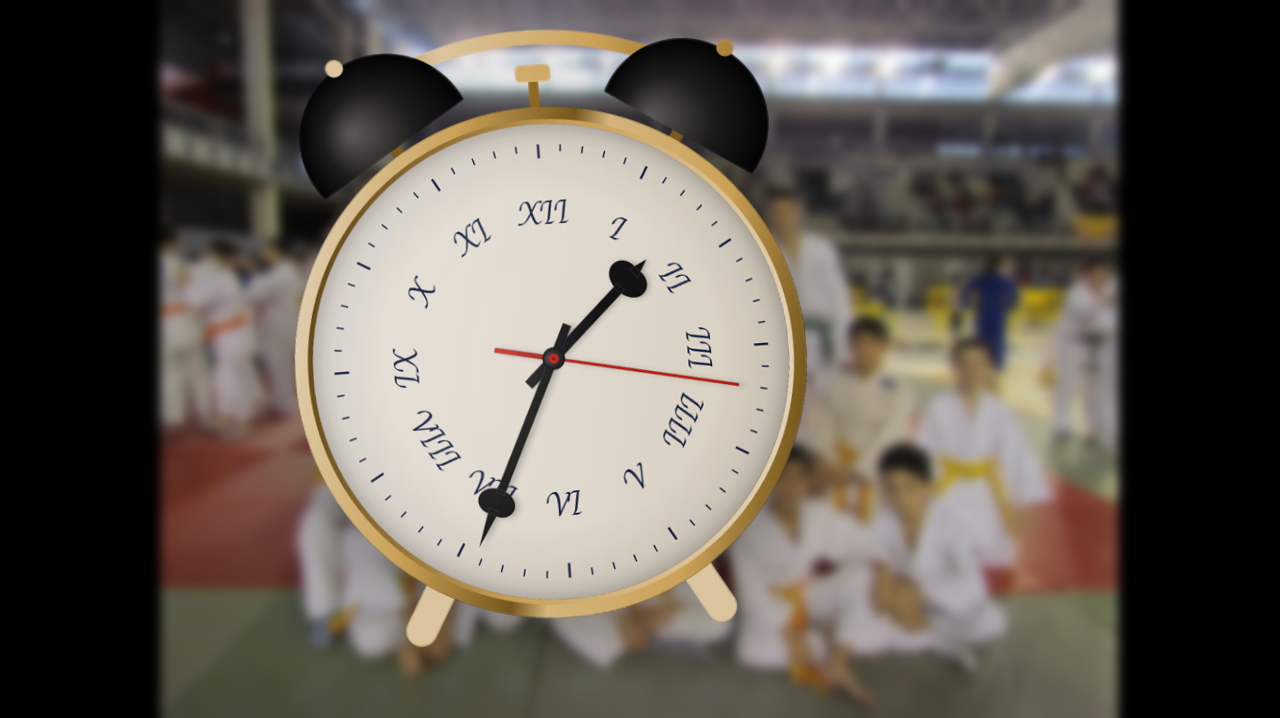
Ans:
h=1 m=34 s=17
